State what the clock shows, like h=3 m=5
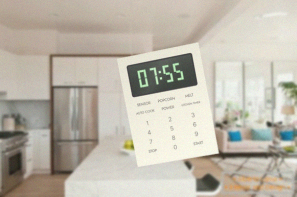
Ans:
h=7 m=55
